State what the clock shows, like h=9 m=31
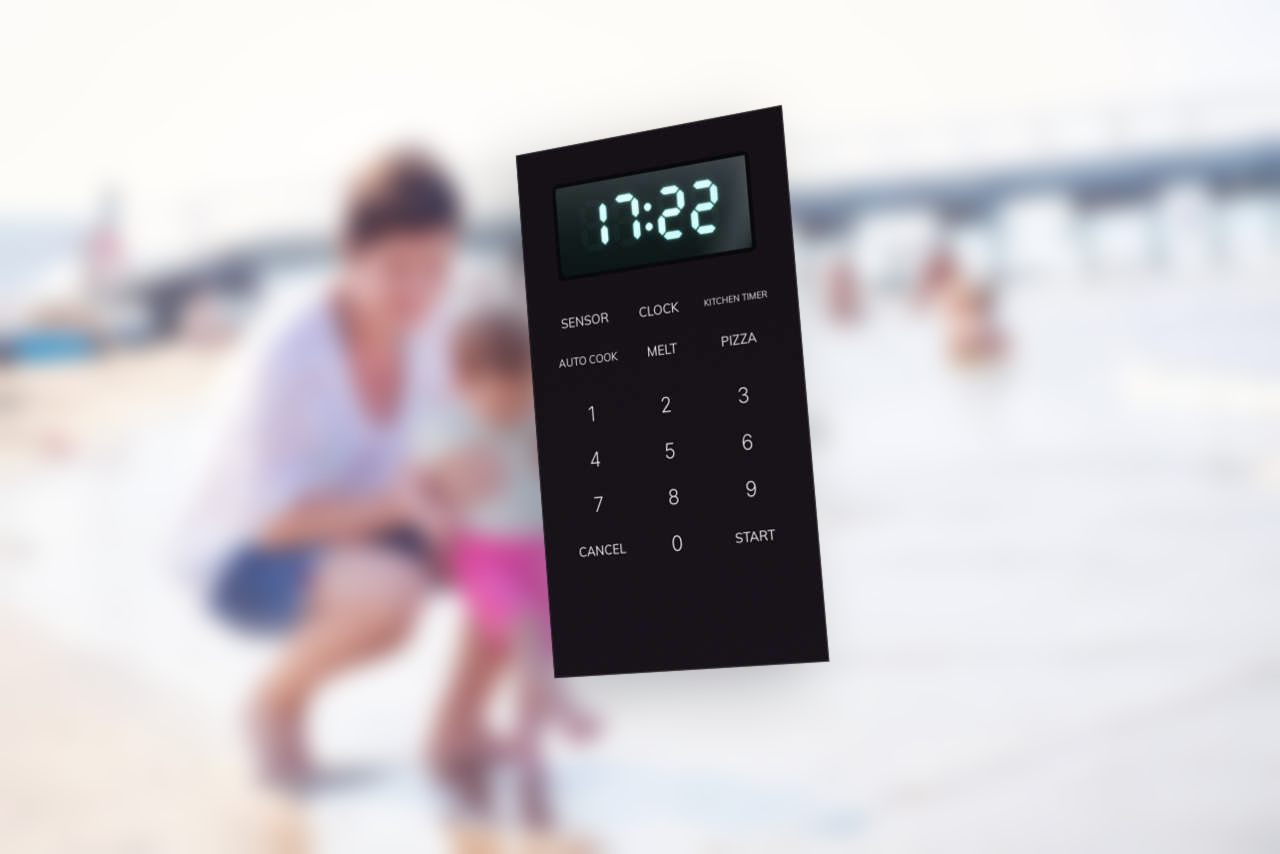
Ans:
h=17 m=22
